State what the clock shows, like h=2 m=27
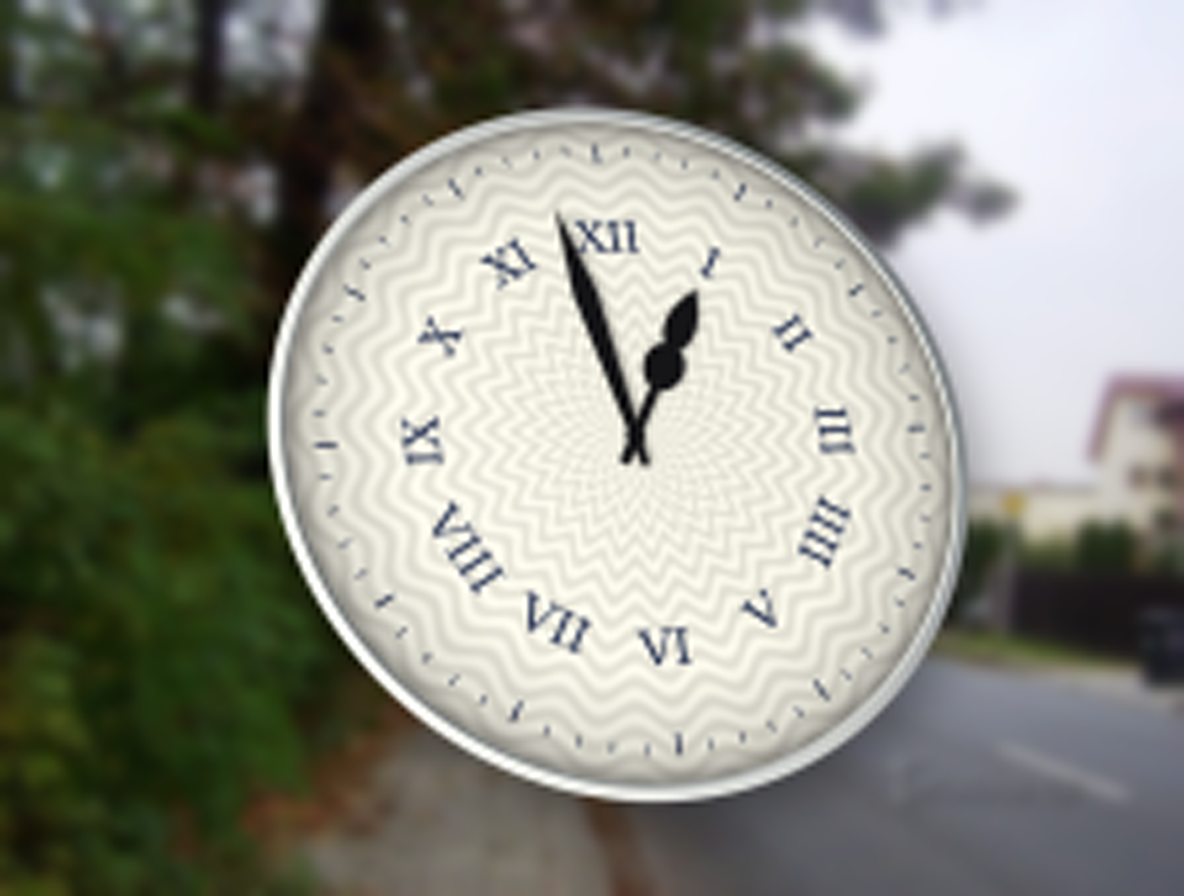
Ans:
h=12 m=58
